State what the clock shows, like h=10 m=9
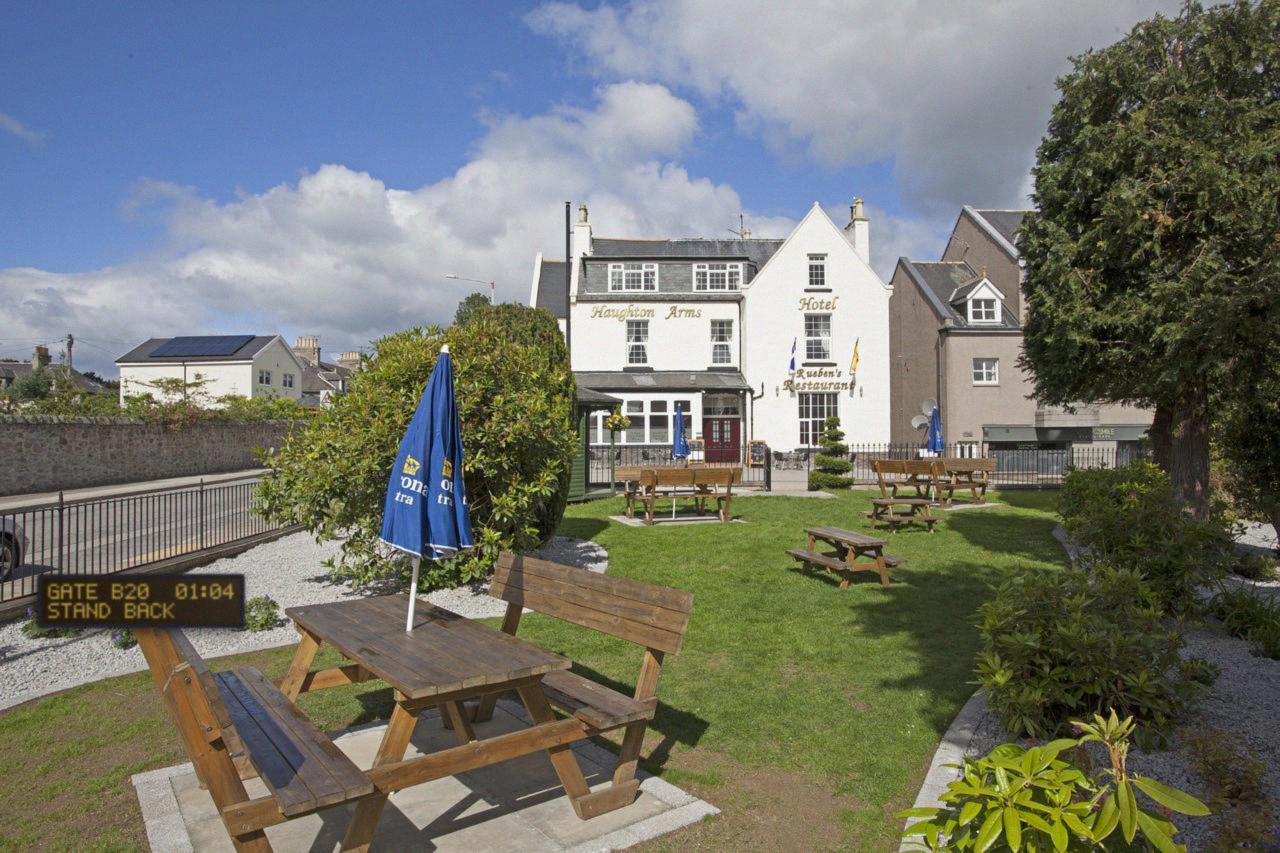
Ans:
h=1 m=4
